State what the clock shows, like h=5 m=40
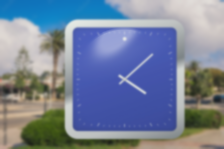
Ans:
h=4 m=8
